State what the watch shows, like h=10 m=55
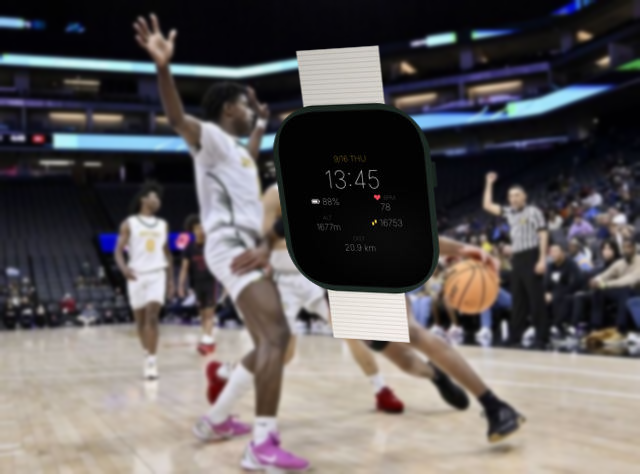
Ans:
h=13 m=45
